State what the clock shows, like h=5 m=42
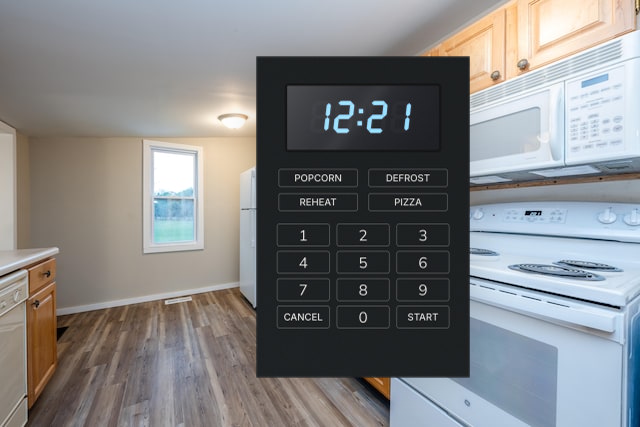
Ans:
h=12 m=21
